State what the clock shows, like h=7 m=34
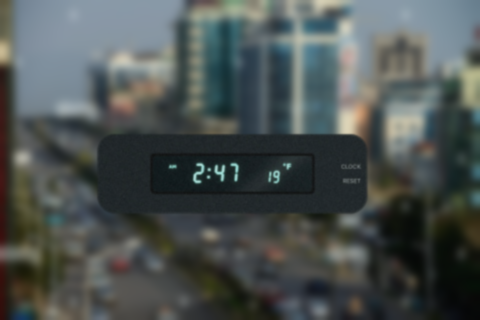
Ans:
h=2 m=47
